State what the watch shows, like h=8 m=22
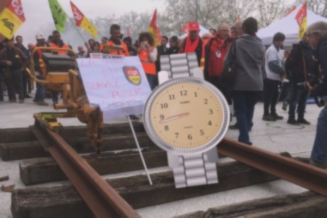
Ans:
h=8 m=43
